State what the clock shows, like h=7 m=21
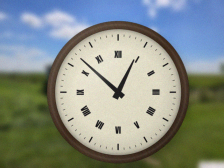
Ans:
h=12 m=52
